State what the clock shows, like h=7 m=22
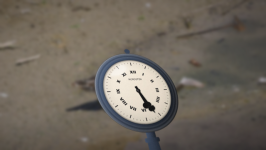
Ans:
h=5 m=26
